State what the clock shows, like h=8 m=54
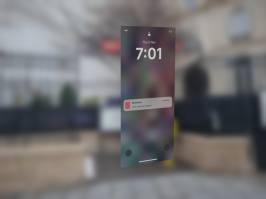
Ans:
h=7 m=1
